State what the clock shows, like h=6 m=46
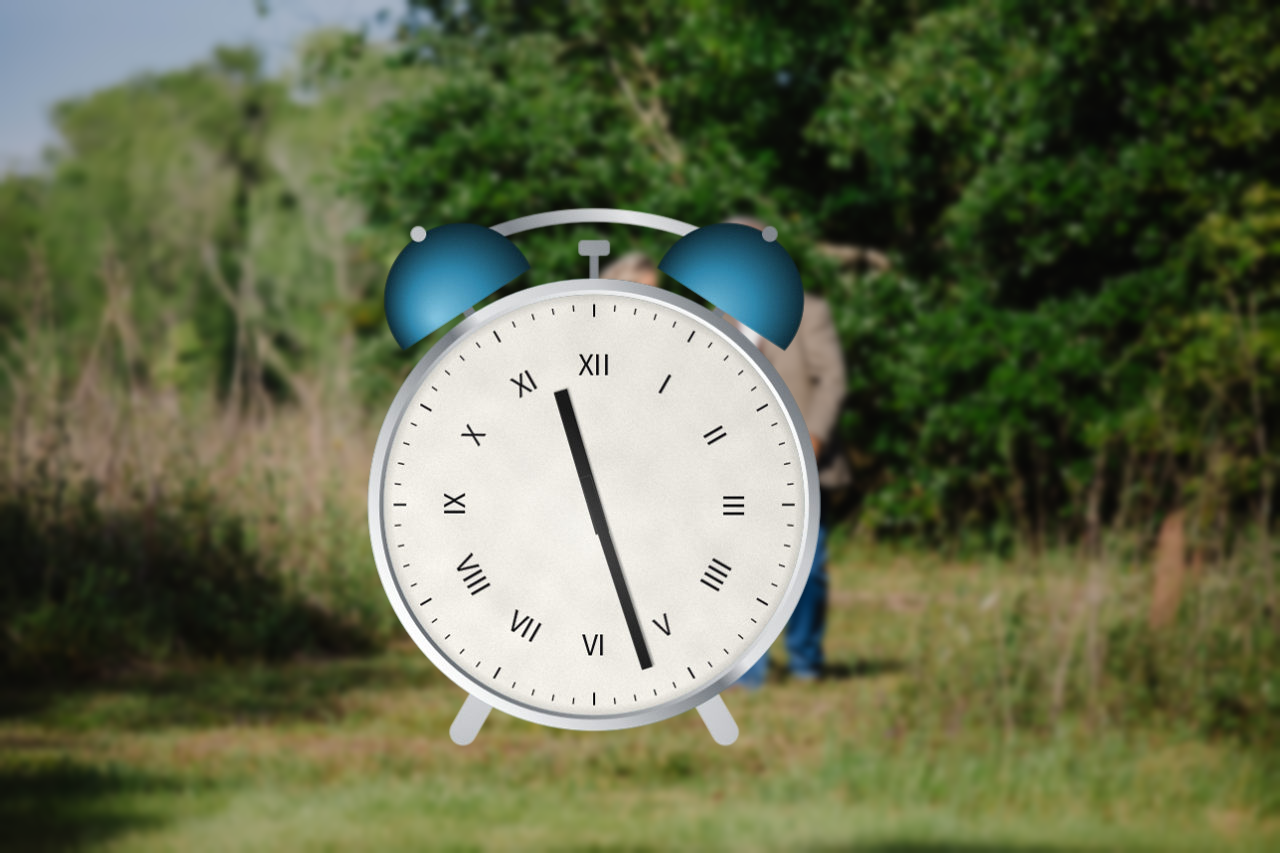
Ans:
h=11 m=27
